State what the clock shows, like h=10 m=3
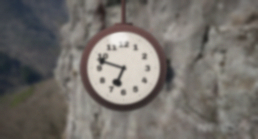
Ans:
h=6 m=48
